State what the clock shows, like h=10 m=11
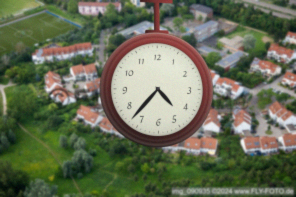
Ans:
h=4 m=37
